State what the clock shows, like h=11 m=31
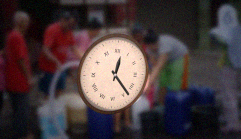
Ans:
h=12 m=23
